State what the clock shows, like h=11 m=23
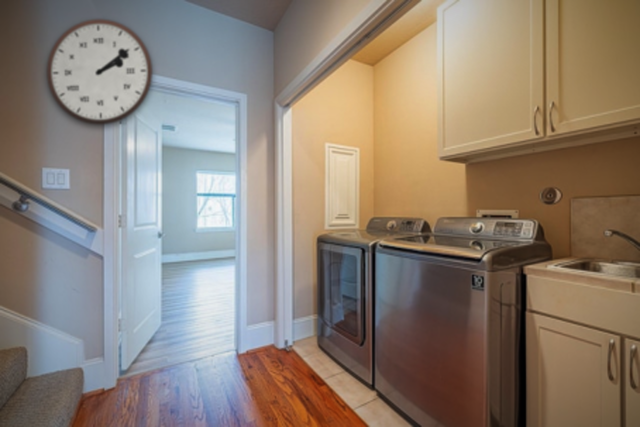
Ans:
h=2 m=9
